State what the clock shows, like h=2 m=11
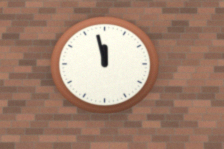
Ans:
h=11 m=58
